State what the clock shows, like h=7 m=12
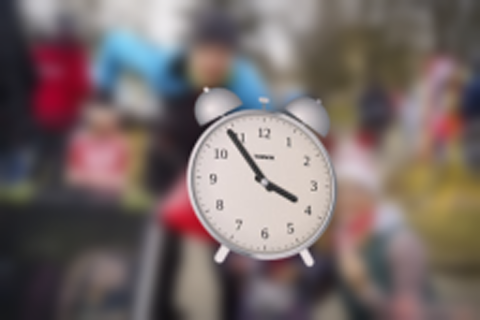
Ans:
h=3 m=54
